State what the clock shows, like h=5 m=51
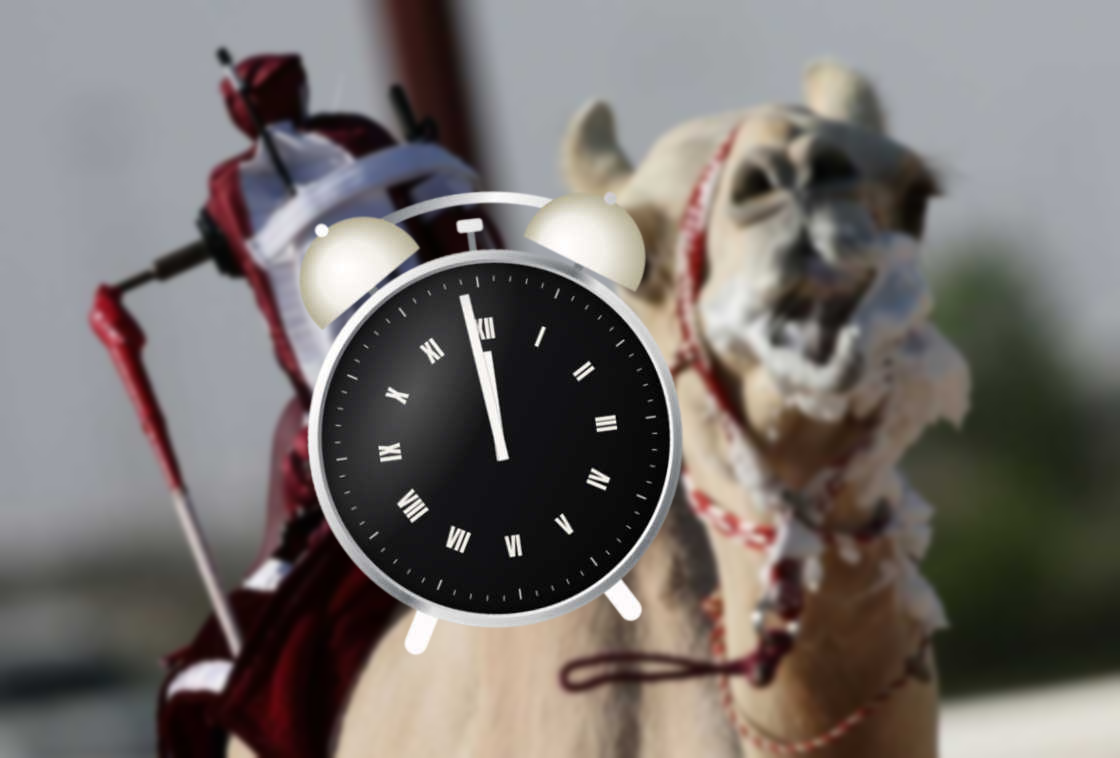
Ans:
h=11 m=59
